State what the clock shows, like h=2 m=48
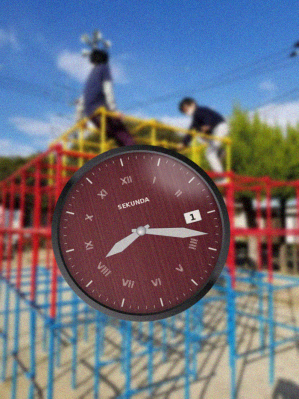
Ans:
h=8 m=18
